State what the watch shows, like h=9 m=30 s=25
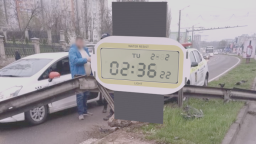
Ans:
h=2 m=36 s=22
